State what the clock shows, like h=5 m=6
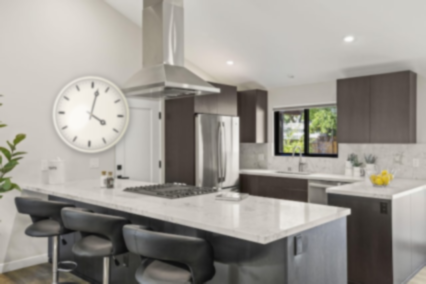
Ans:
h=4 m=2
